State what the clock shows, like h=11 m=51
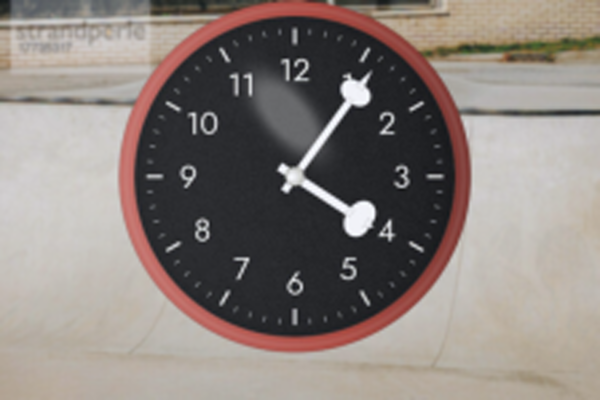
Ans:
h=4 m=6
